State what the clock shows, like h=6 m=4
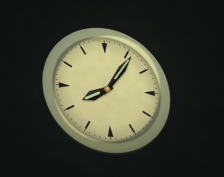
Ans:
h=8 m=6
